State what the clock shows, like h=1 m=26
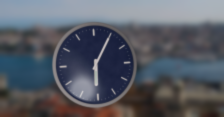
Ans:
h=6 m=5
